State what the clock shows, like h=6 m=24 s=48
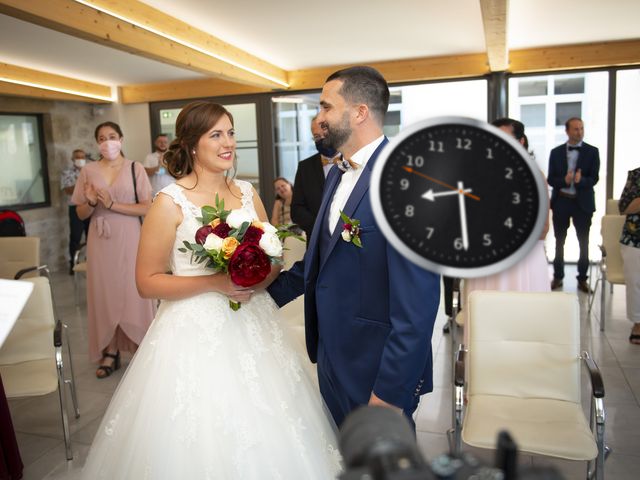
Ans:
h=8 m=28 s=48
